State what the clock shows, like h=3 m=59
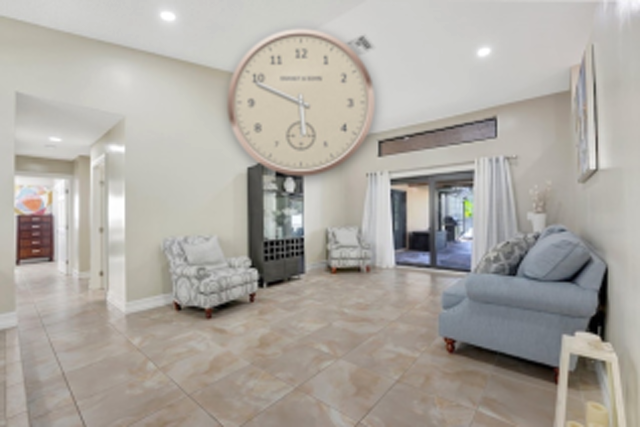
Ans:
h=5 m=49
